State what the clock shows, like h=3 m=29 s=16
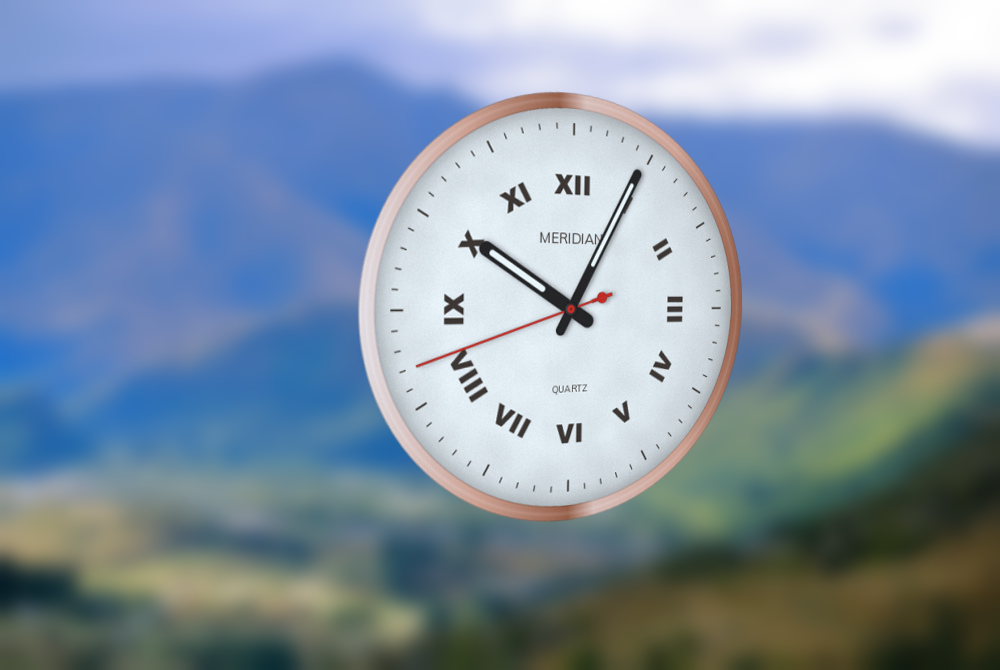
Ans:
h=10 m=4 s=42
